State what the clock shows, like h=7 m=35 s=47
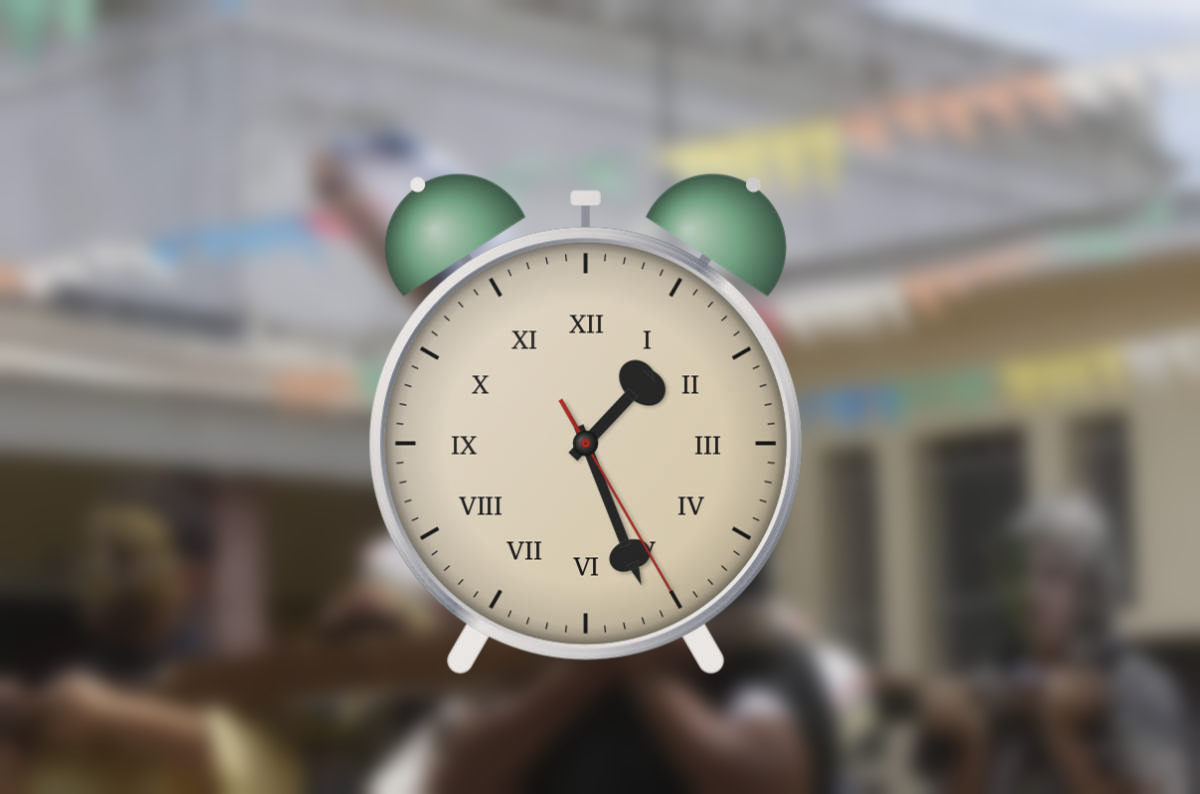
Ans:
h=1 m=26 s=25
